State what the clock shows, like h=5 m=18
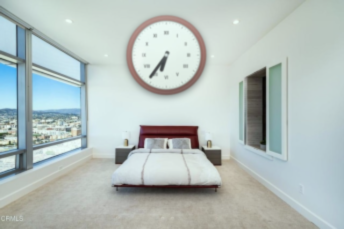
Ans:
h=6 m=36
